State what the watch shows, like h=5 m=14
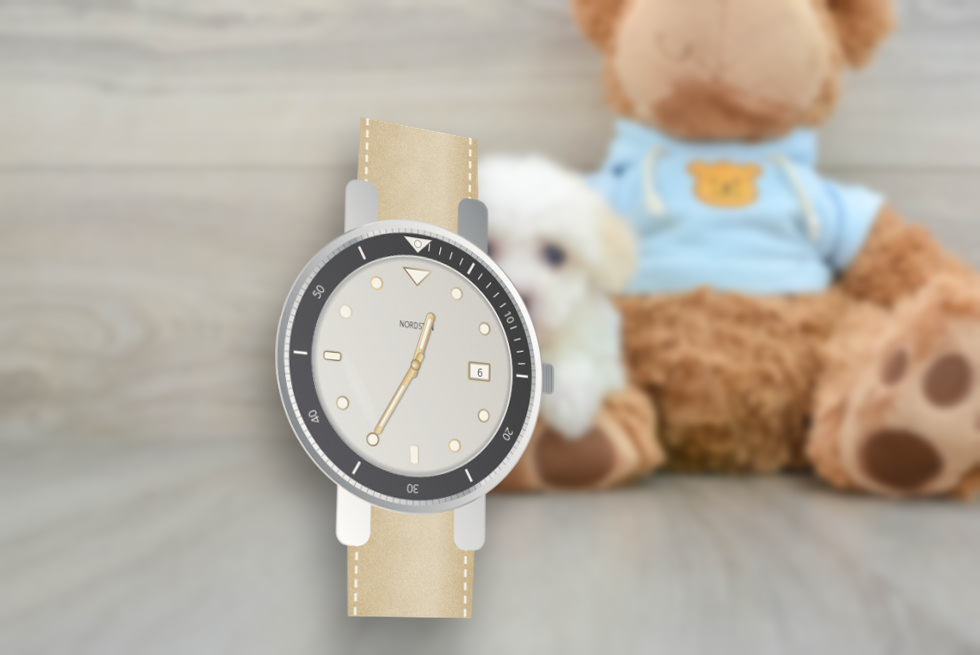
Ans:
h=12 m=35
